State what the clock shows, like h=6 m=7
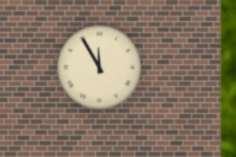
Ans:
h=11 m=55
